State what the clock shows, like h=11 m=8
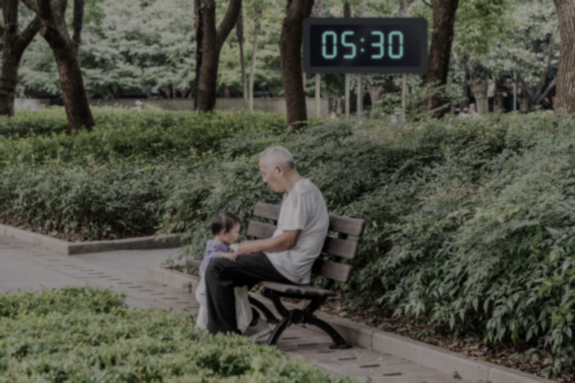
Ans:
h=5 m=30
